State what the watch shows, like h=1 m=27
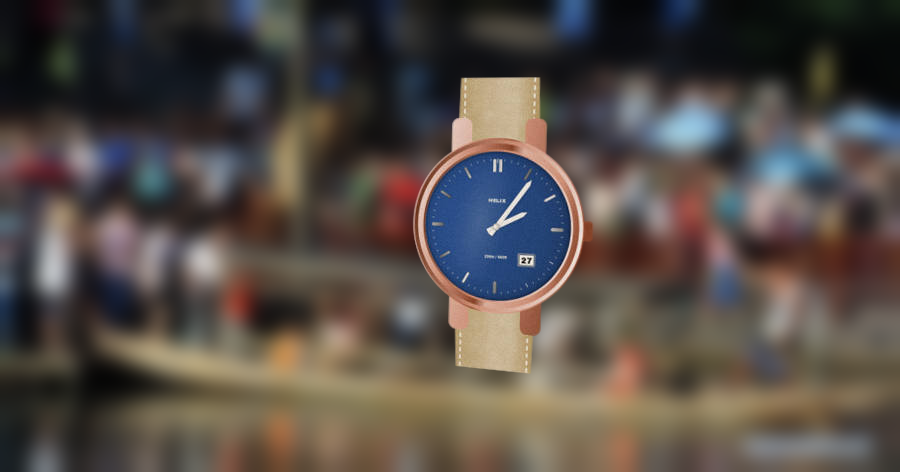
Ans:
h=2 m=6
